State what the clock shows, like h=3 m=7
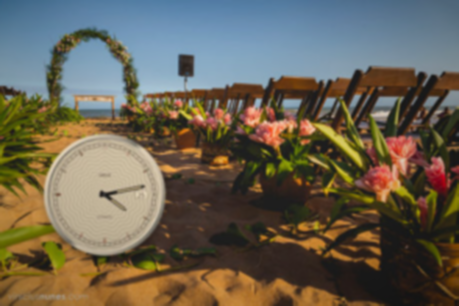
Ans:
h=4 m=13
